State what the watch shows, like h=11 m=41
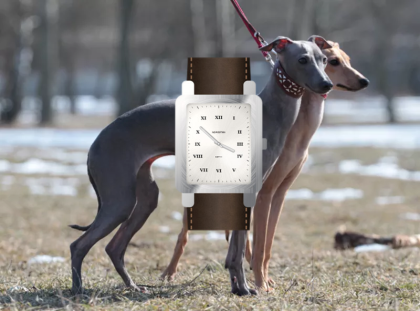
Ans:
h=3 m=52
